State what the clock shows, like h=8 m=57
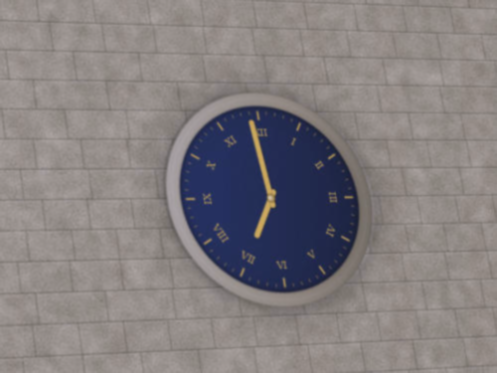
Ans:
h=6 m=59
